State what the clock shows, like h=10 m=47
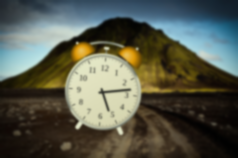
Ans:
h=5 m=13
